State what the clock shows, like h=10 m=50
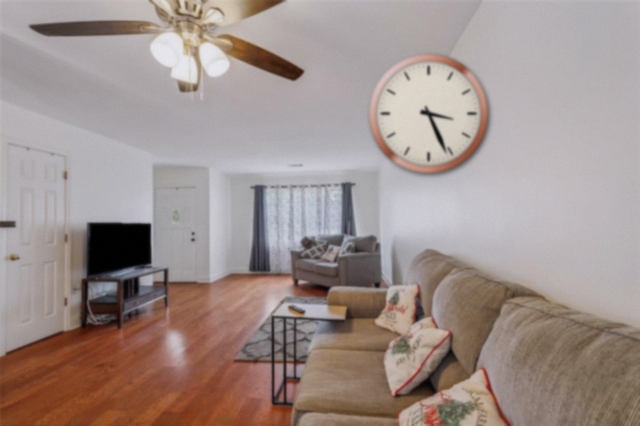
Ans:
h=3 m=26
